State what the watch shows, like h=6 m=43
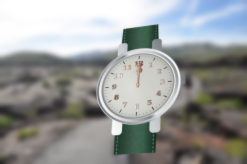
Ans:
h=12 m=0
